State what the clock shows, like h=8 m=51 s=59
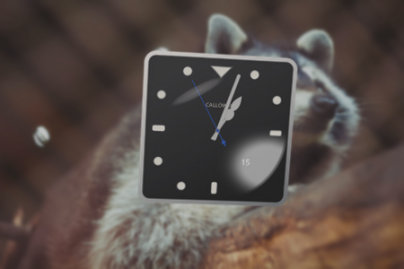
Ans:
h=1 m=2 s=55
